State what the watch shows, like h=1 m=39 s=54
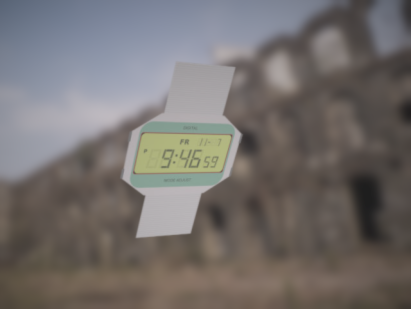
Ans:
h=9 m=46 s=59
